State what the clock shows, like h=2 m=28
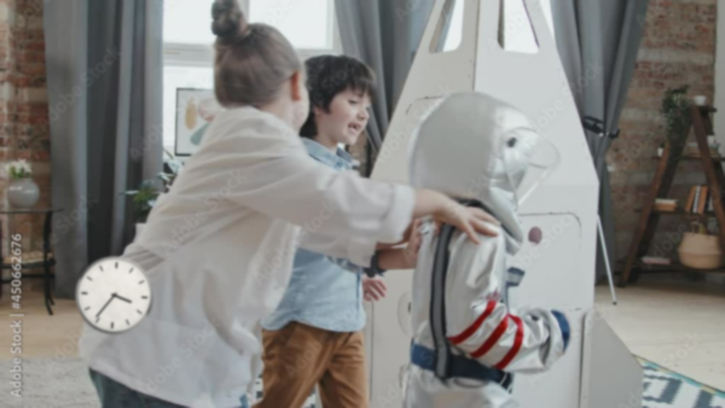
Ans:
h=3 m=36
